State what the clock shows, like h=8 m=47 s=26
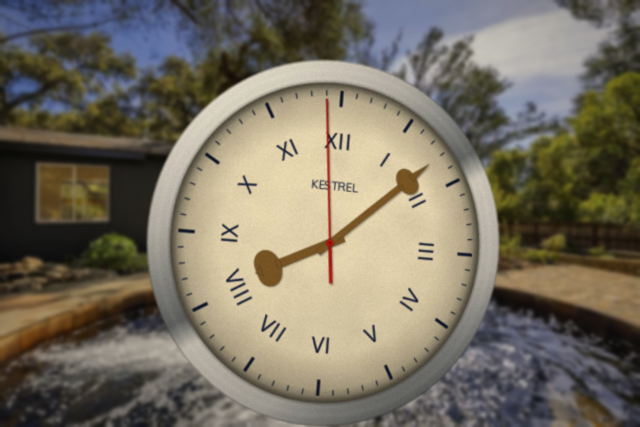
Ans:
h=8 m=7 s=59
